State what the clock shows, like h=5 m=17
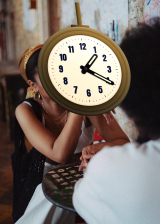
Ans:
h=1 m=20
